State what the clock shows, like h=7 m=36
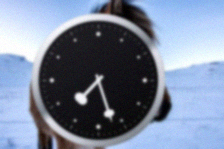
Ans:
h=7 m=27
